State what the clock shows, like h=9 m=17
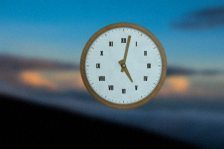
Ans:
h=5 m=2
